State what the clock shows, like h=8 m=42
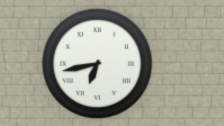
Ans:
h=6 m=43
